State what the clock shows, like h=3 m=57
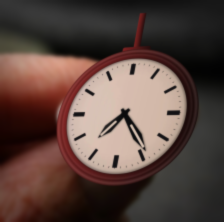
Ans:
h=7 m=24
